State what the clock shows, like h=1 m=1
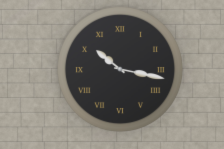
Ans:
h=10 m=17
